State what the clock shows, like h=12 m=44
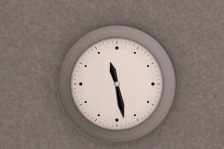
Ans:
h=11 m=28
